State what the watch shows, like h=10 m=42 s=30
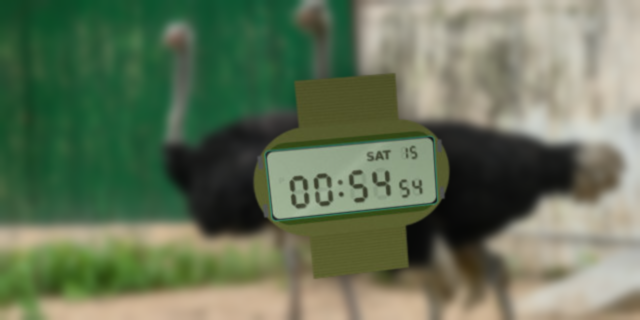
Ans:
h=0 m=54 s=54
